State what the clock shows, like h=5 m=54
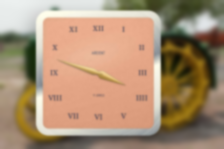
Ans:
h=3 m=48
